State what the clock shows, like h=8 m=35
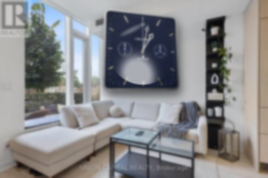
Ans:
h=1 m=2
